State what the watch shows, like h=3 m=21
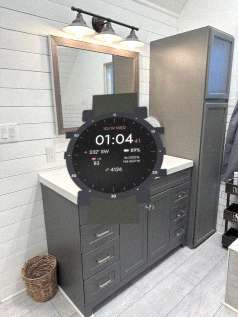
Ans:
h=1 m=4
